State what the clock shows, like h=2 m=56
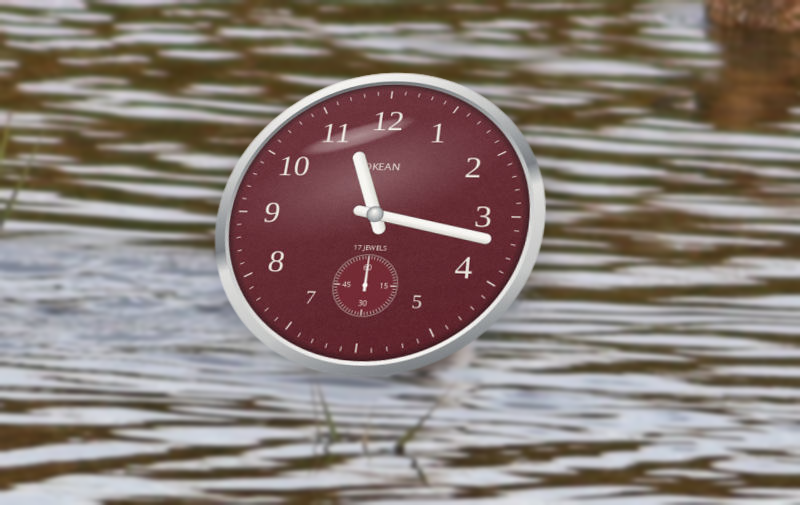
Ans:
h=11 m=17
